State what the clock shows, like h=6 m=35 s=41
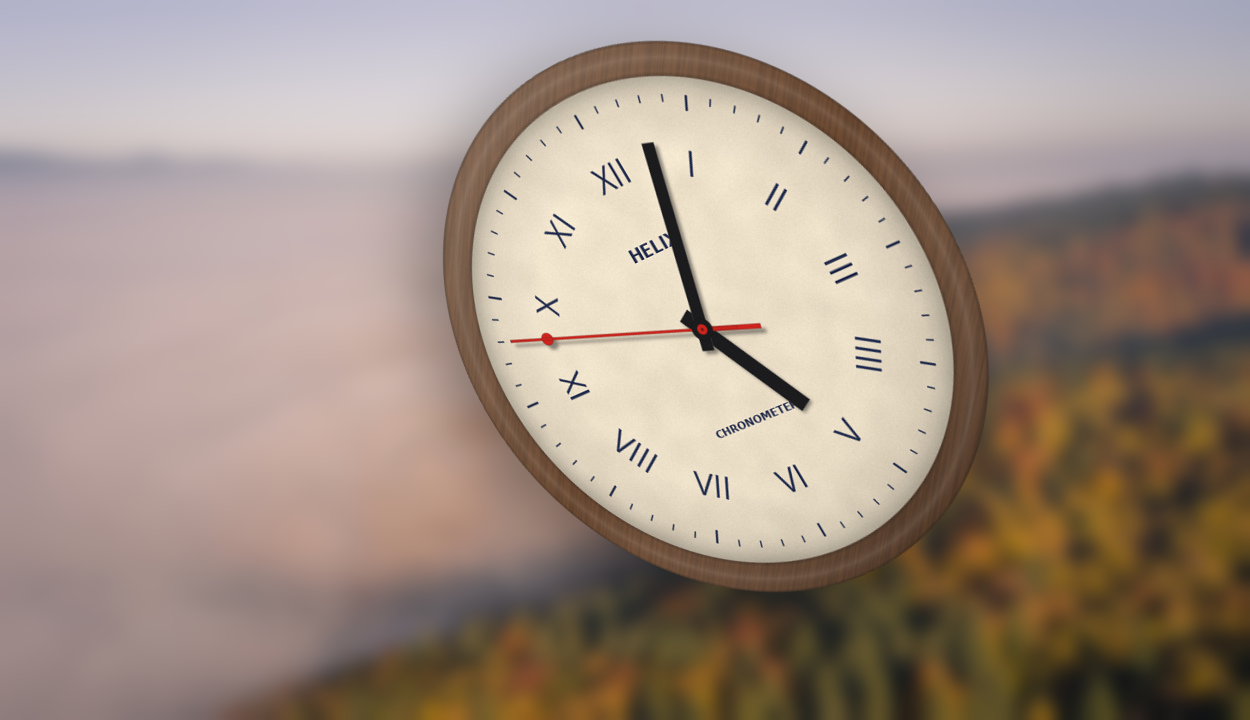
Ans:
h=5 m=2 s=48
